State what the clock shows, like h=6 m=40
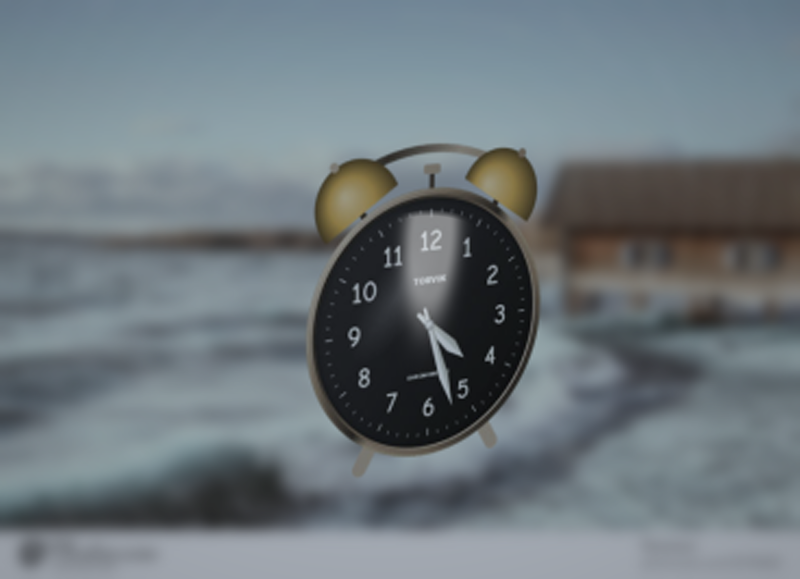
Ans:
h=4 m=27
